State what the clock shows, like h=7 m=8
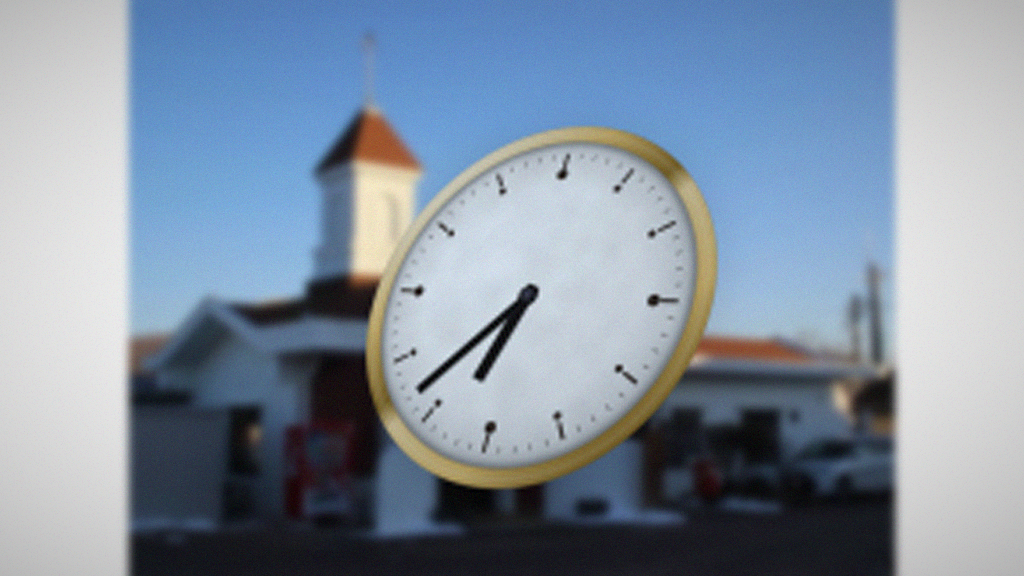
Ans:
h=6 m=37
